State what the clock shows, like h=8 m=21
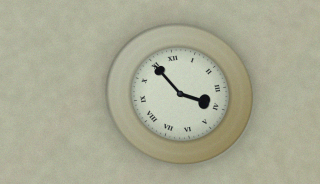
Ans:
h=3 m=55
